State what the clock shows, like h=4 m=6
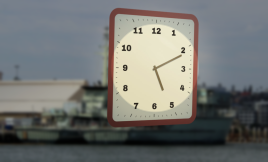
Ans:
h=5 m=11
